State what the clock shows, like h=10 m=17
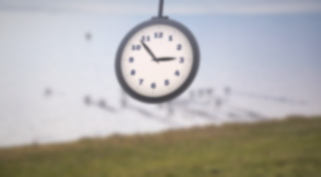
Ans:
h=2 m=53
